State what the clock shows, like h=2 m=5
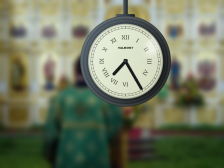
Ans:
h=7 m=25
